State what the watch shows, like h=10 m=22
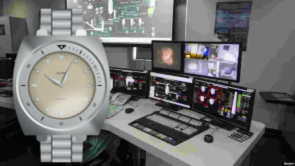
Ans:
h=10 m=4
